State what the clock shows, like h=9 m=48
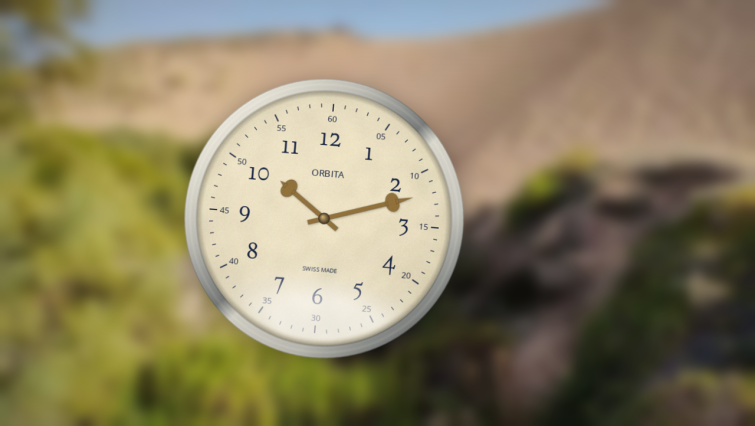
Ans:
h=10 m=12
